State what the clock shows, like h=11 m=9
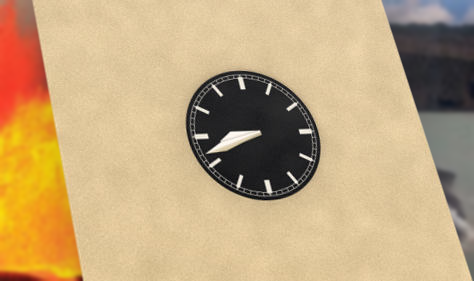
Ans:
h=8 m=42
